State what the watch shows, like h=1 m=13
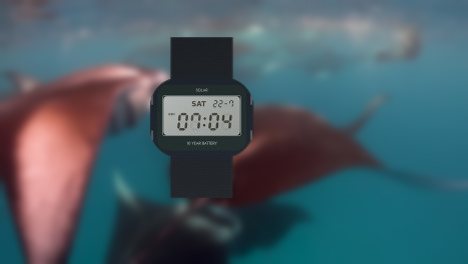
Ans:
h=7 m=4
